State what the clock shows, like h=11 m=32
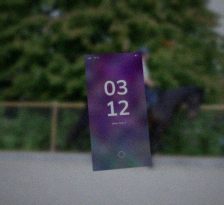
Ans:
h=3 m=12
